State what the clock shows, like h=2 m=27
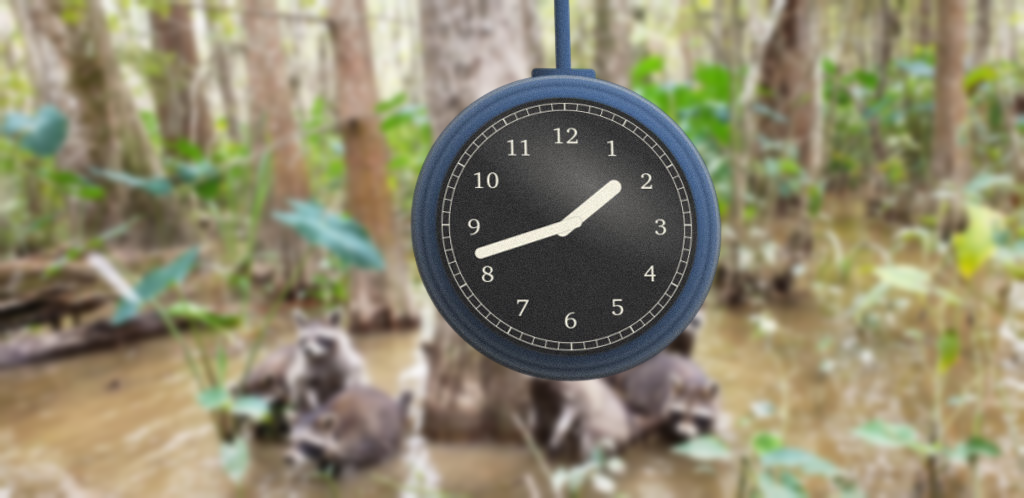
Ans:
h=1 m=42
